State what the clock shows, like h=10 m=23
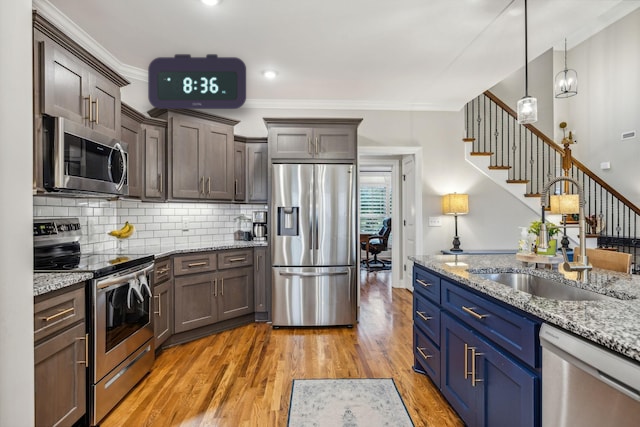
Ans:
h=8 m=36
